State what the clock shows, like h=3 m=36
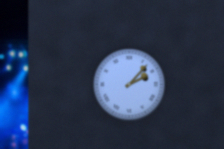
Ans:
h=2 m=7
